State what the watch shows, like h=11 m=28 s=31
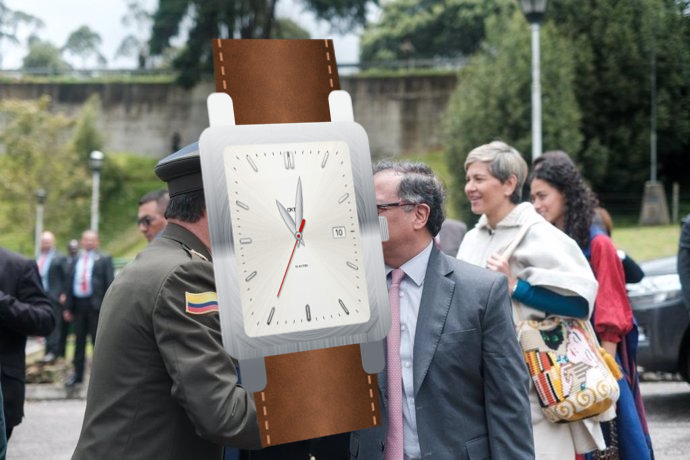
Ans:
h=11 m=1 s=35
